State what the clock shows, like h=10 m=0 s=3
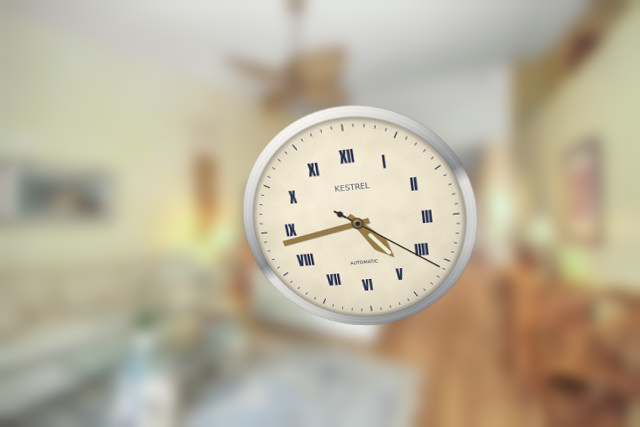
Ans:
h=4 m=43 s=21
